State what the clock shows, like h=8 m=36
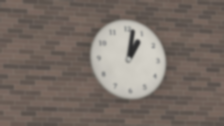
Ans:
h=1 m=2
